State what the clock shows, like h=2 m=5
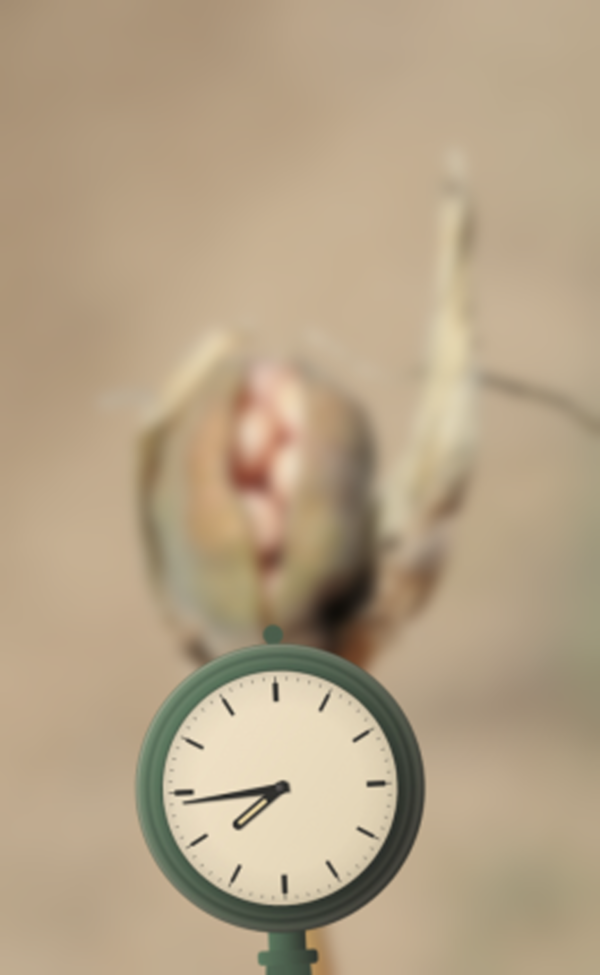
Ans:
h=7 m=44
